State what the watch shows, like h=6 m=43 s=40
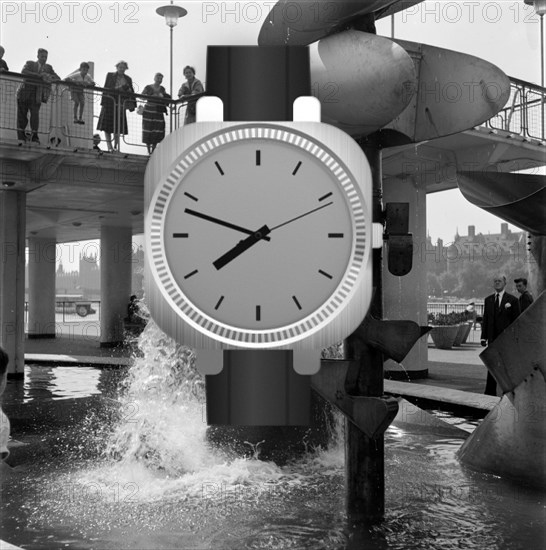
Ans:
h=7 m=48 s=11
